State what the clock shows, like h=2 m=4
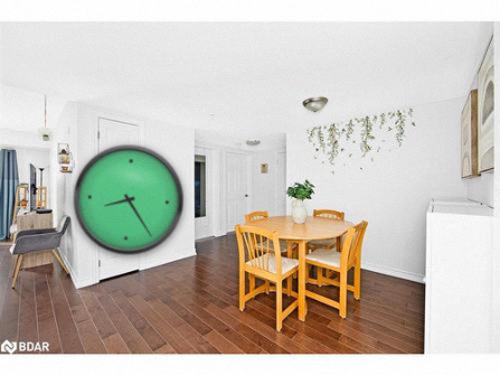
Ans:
h=8 m=24
